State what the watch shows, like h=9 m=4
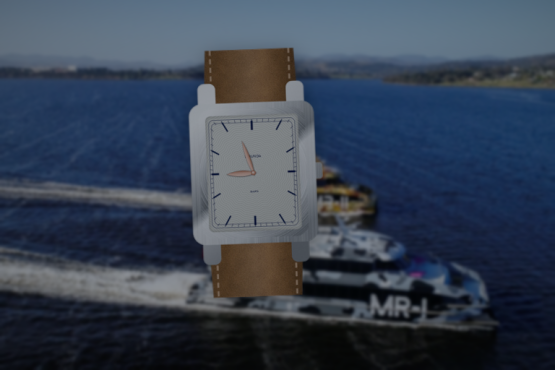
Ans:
h=8 m=57
